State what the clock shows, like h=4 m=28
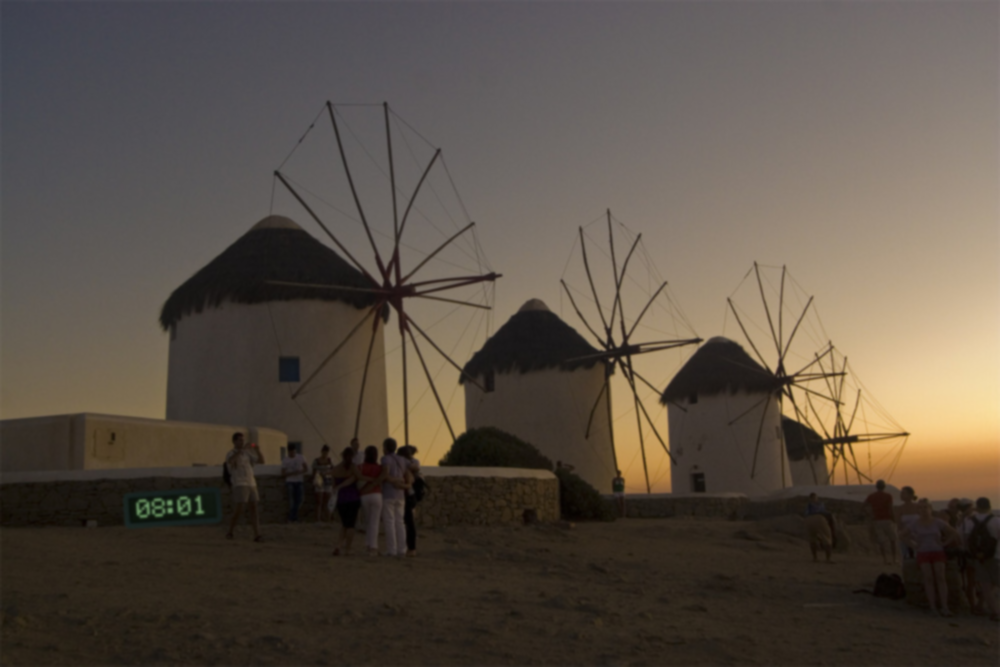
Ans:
h=8 m=1
